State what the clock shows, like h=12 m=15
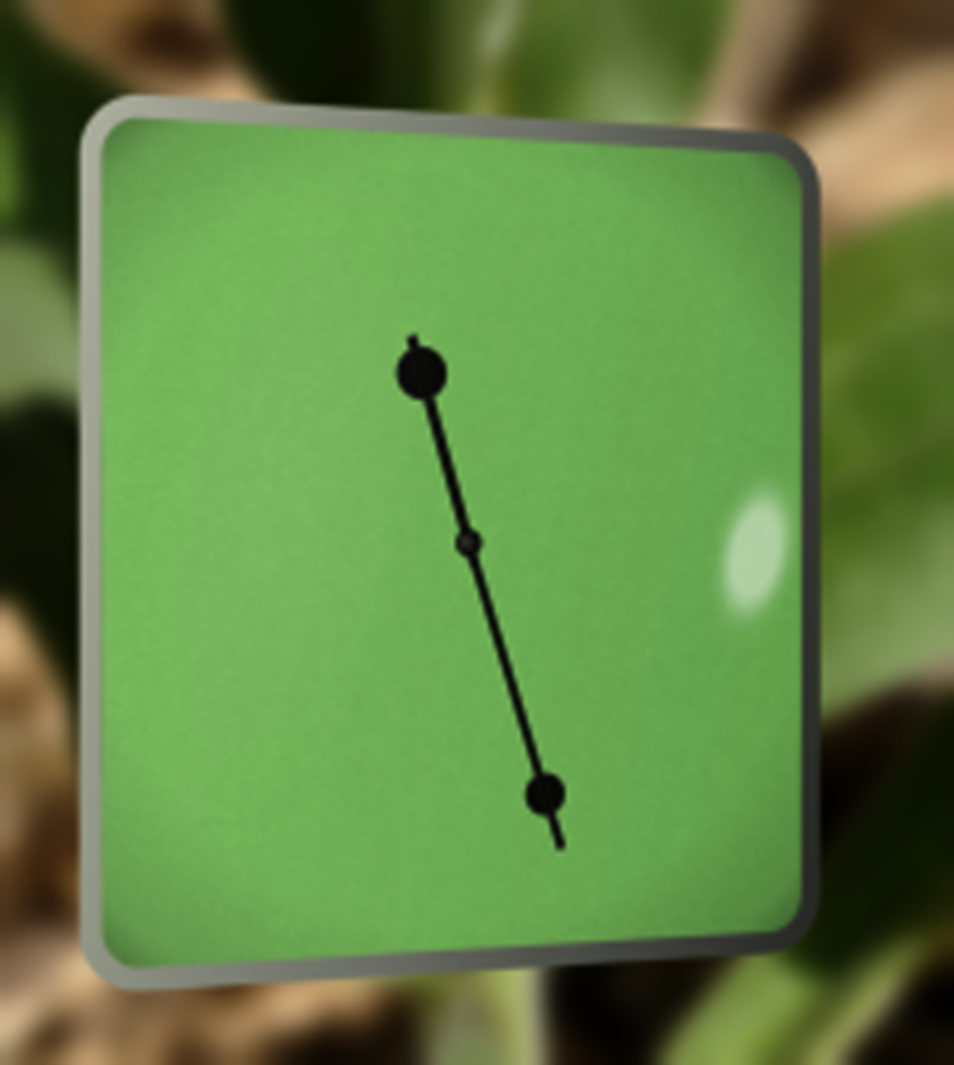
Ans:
h=11 m=27
